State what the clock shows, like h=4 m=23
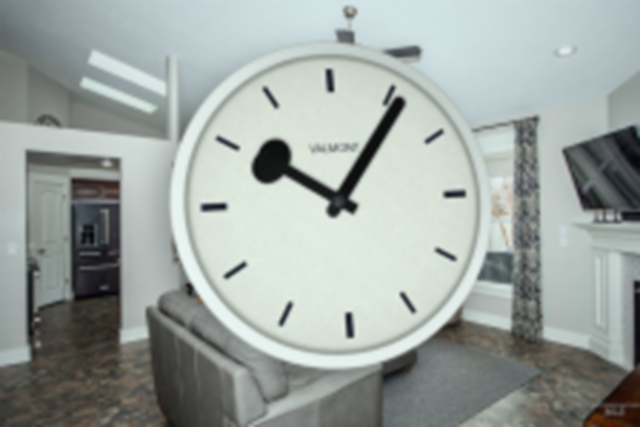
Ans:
h=10 m=6
